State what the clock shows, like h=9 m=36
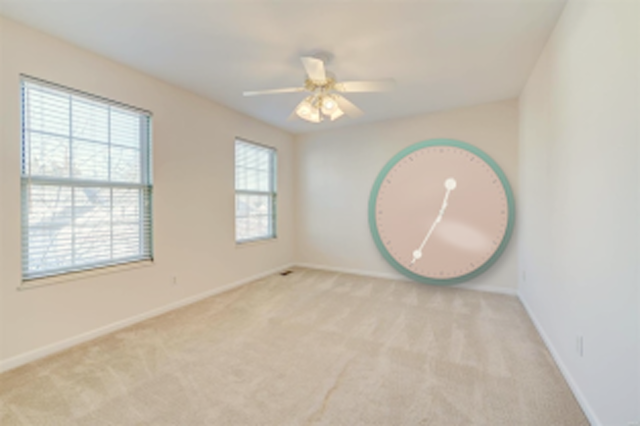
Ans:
h=12 m=35
